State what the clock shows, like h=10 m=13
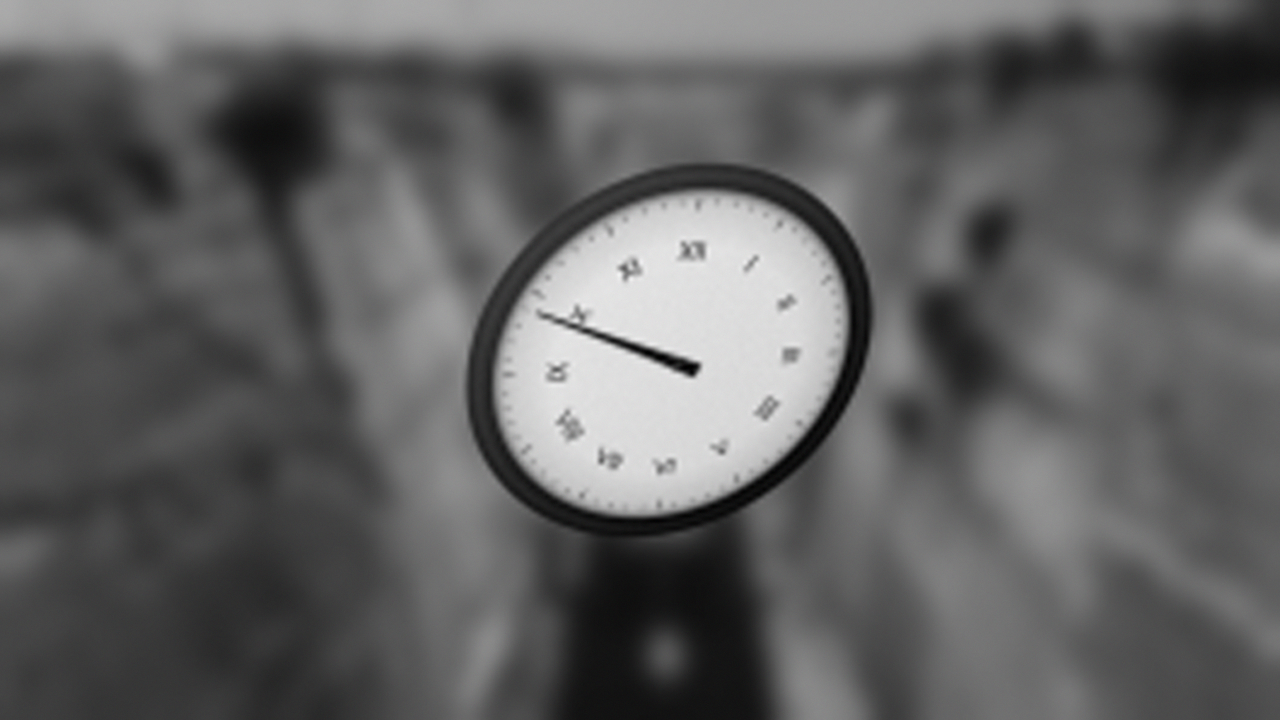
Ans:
h=9 m=49
